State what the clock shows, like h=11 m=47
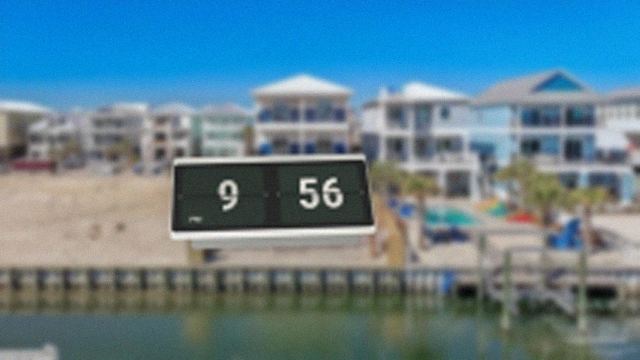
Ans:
h=9 m=56
